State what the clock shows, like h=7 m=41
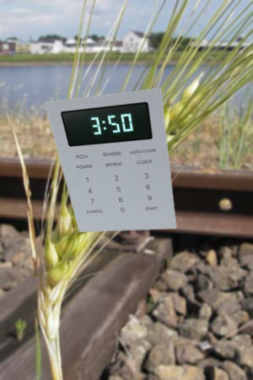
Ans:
h=3 m=50
